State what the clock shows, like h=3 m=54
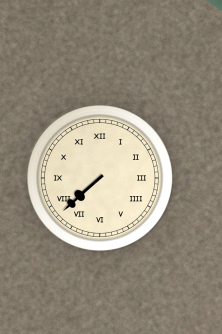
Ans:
h=7 m=38
